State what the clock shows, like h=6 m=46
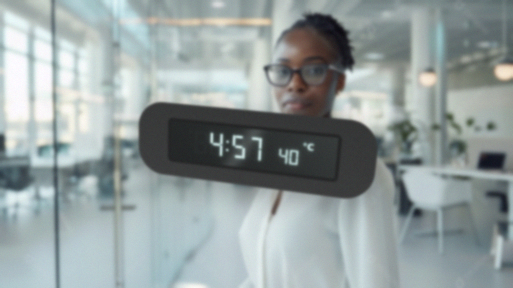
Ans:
h=4 m=57
